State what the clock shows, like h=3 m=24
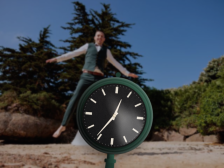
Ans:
h=12 m=36
